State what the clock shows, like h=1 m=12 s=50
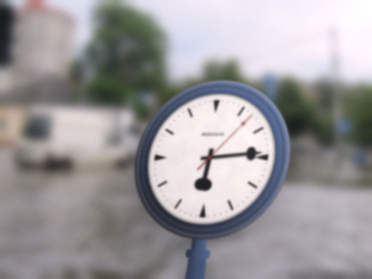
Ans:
h=6 m=14 s=7
